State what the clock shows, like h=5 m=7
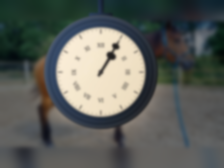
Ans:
h=1 m=5
